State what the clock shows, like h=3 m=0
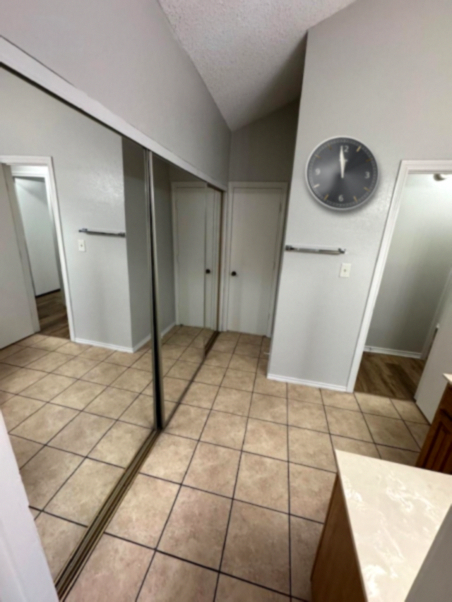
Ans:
h=11 m=59
